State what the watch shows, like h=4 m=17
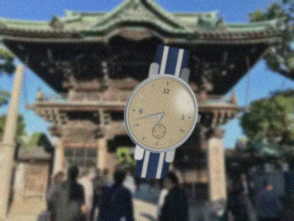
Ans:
h=6 m=42
